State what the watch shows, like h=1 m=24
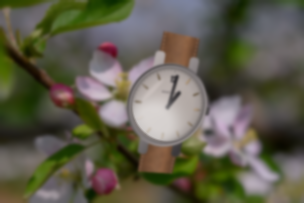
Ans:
h=1 m=1
